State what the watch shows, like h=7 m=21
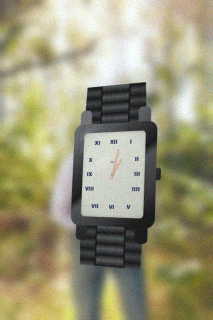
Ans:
h=1 m=2
